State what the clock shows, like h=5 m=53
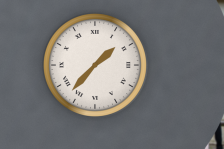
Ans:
h=1 m=37
